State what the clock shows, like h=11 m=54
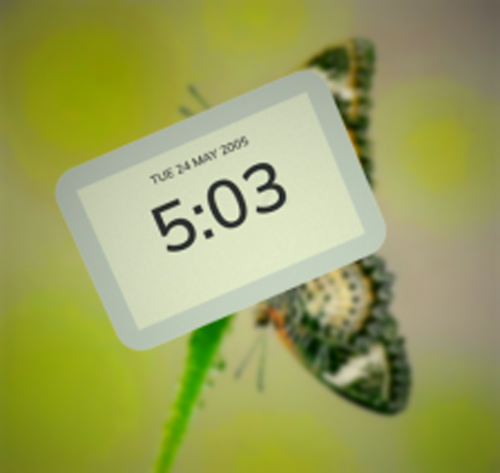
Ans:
h=5 m=3
